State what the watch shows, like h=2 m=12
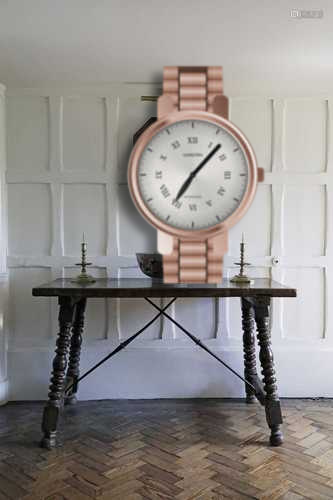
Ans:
h=7 m=7
